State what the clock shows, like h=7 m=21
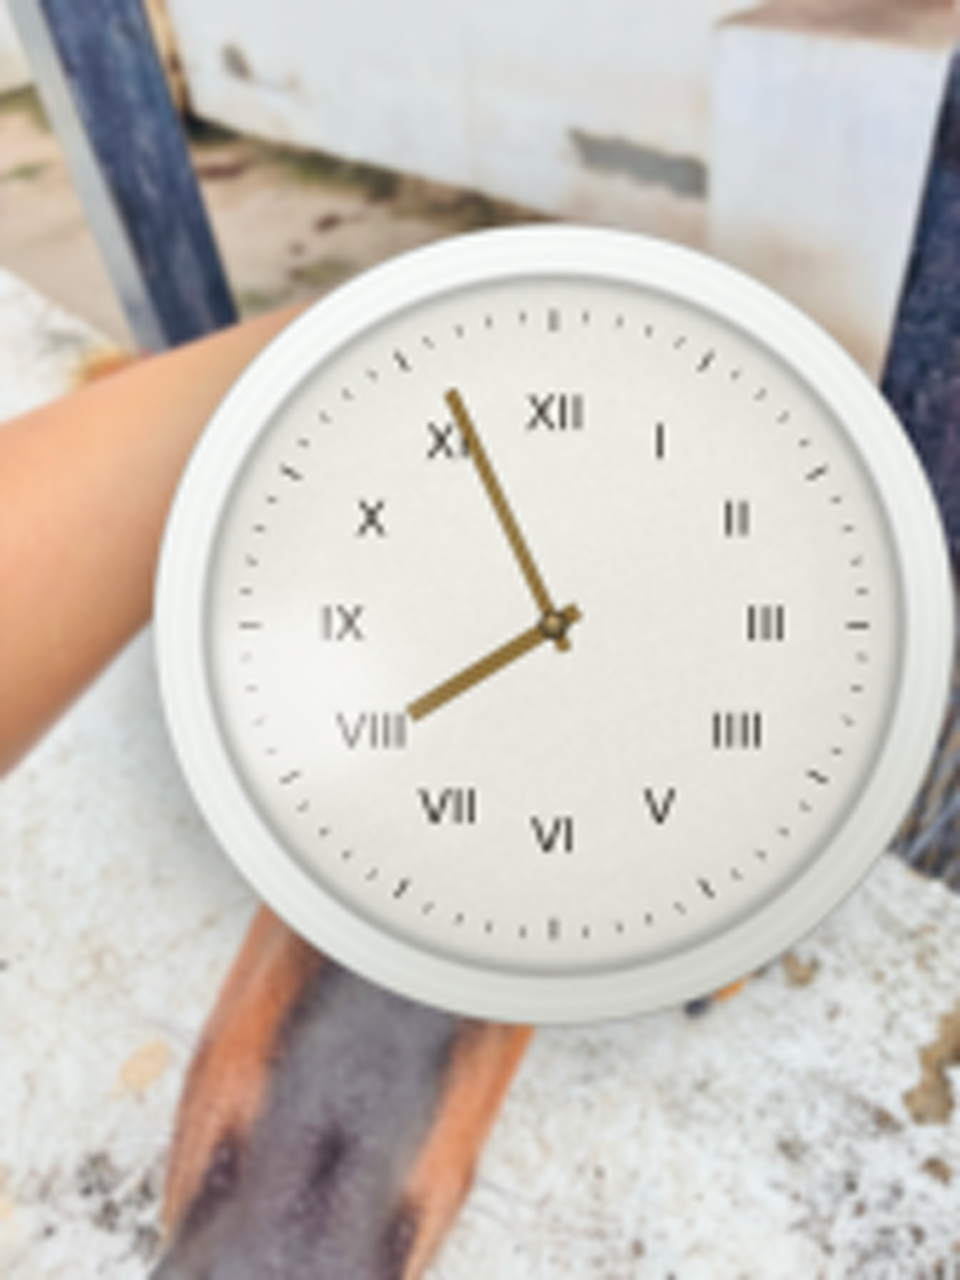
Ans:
h=7 m=56
